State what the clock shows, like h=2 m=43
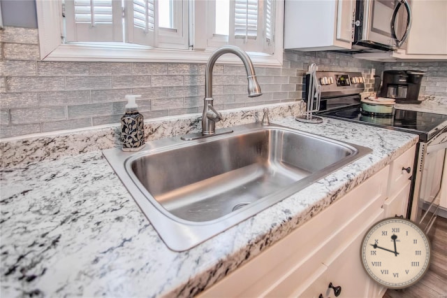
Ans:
h=11 m=48
